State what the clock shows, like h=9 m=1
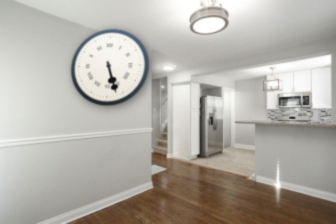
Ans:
h=5 m=27
